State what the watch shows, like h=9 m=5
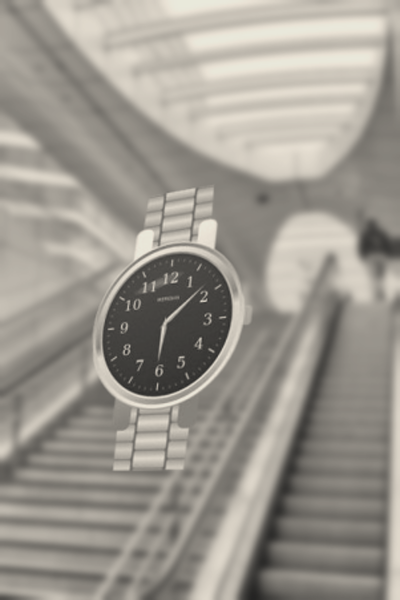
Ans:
h=6 m=8
